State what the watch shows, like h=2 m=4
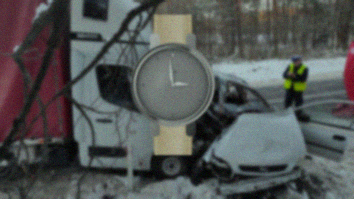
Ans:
h=2 m=59
